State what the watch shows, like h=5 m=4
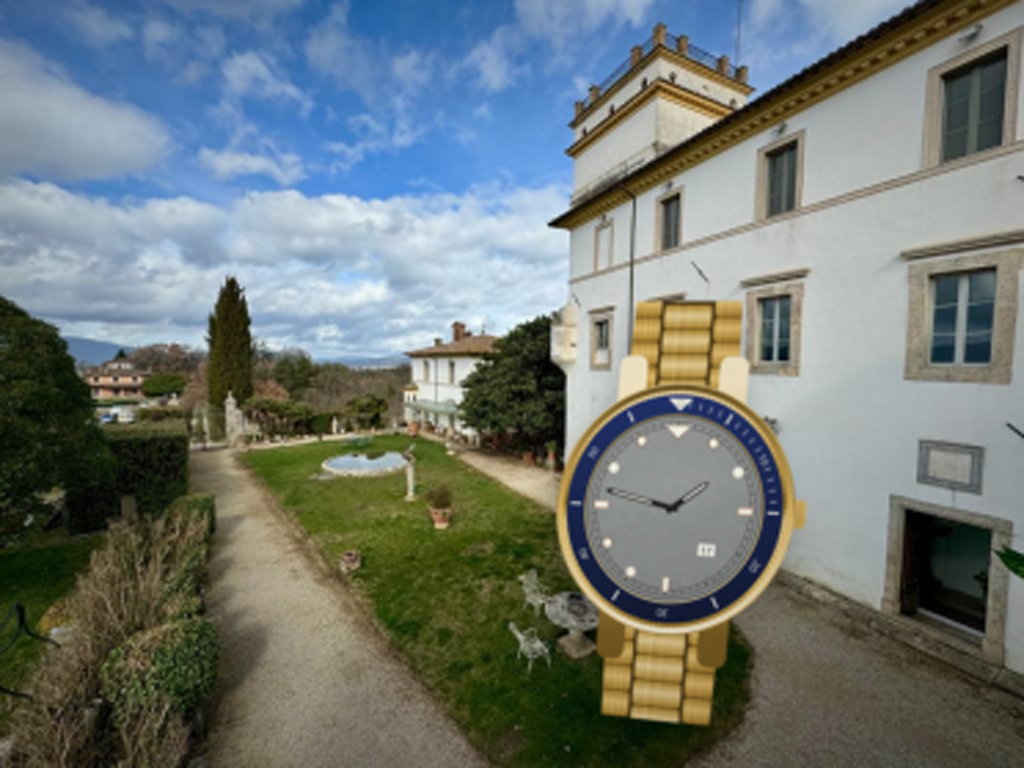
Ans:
h=1 m=47
